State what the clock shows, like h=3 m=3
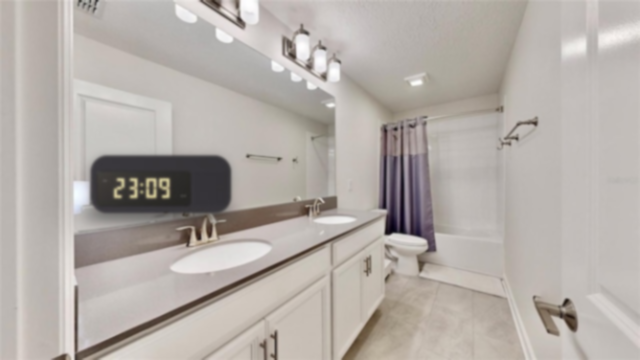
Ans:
h=23 m=9
